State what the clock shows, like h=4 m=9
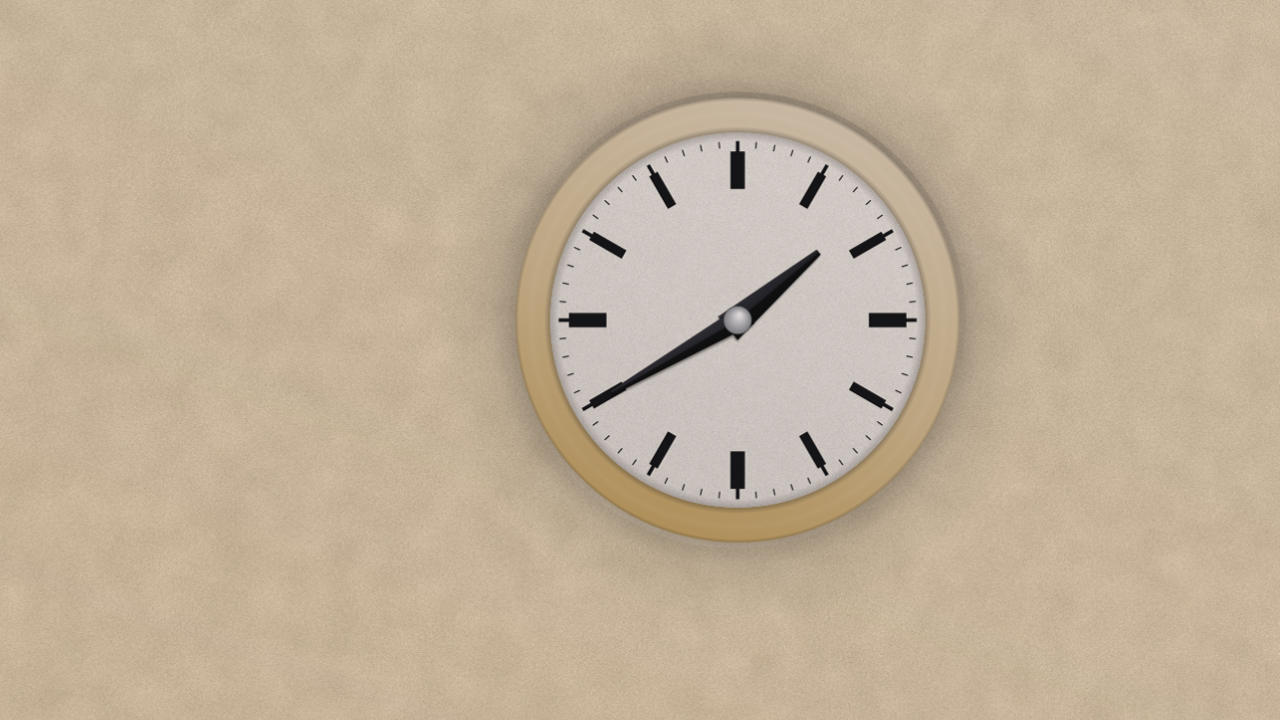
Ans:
h=1 m=40
